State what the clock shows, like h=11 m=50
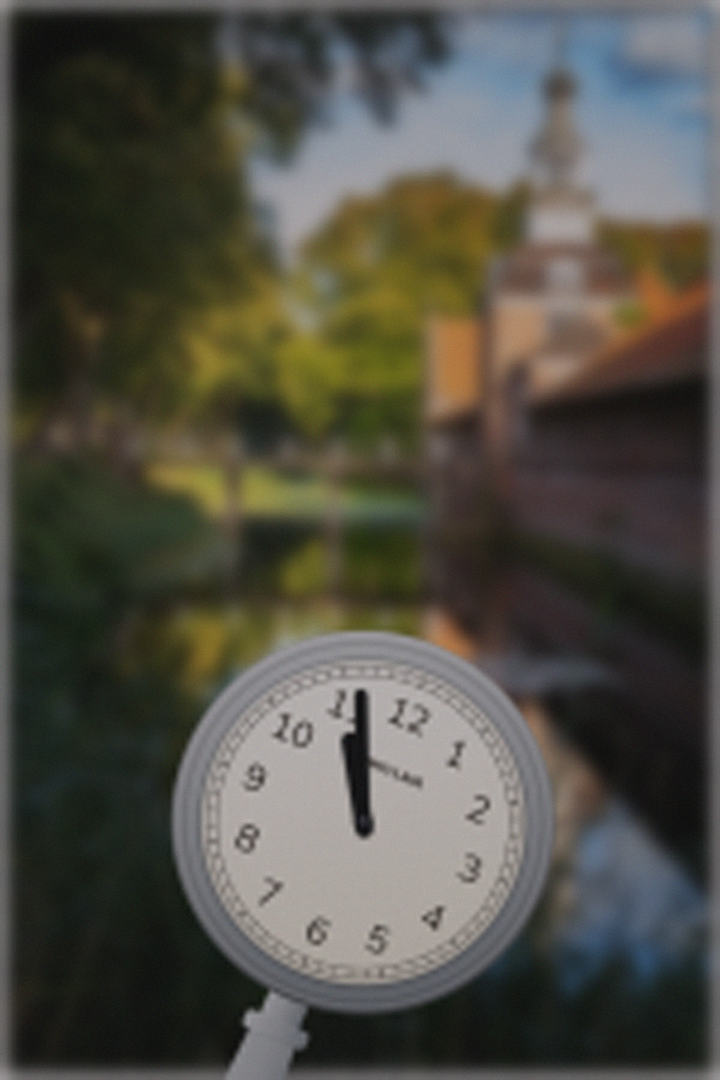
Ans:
h=10 m=56
